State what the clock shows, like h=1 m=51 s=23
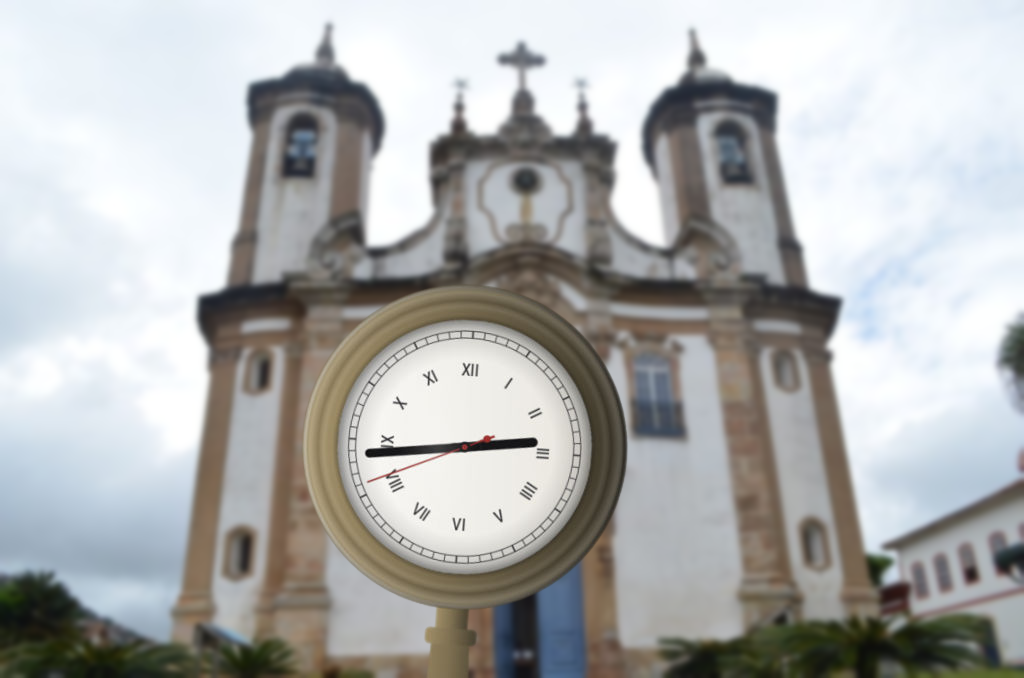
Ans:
h=2 m=43 s=41
